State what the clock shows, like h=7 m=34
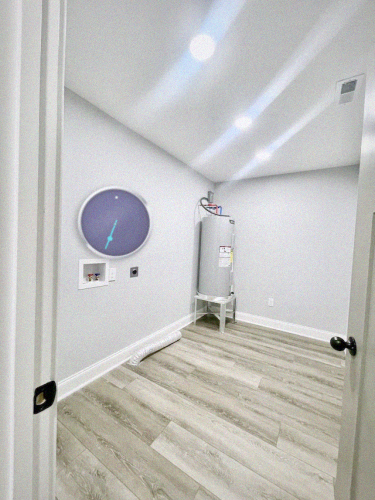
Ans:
h=6 m=33
